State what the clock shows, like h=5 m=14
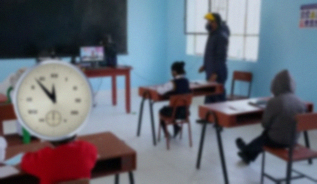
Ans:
h=11 m=53
